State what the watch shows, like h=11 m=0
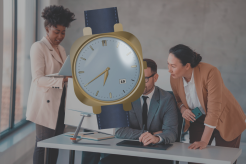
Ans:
h=6 m=40
